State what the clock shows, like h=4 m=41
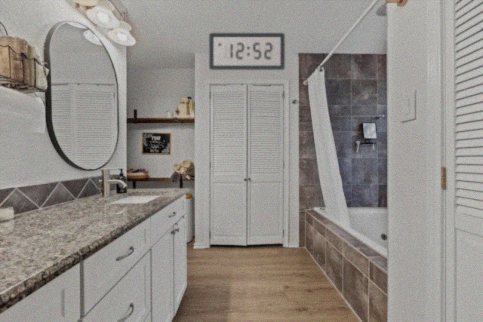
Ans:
h=12 m=52
